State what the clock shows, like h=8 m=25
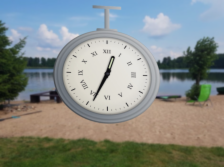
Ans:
h=12 m=34
